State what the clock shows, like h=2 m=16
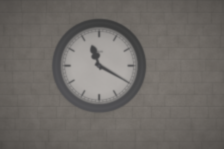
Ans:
h=11 m=20
